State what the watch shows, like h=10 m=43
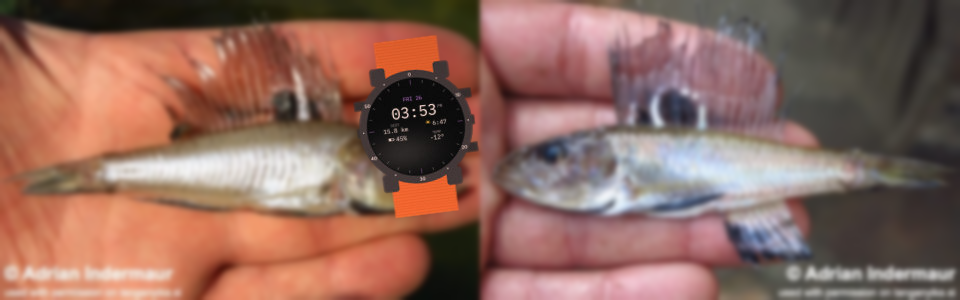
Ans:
h=3 m=53
